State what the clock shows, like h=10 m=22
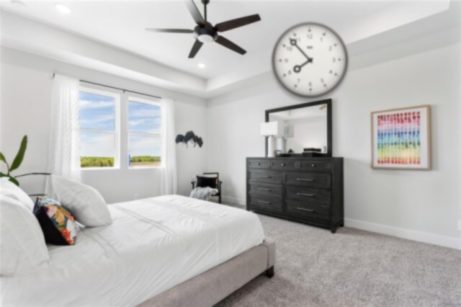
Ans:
h=7 m=53
